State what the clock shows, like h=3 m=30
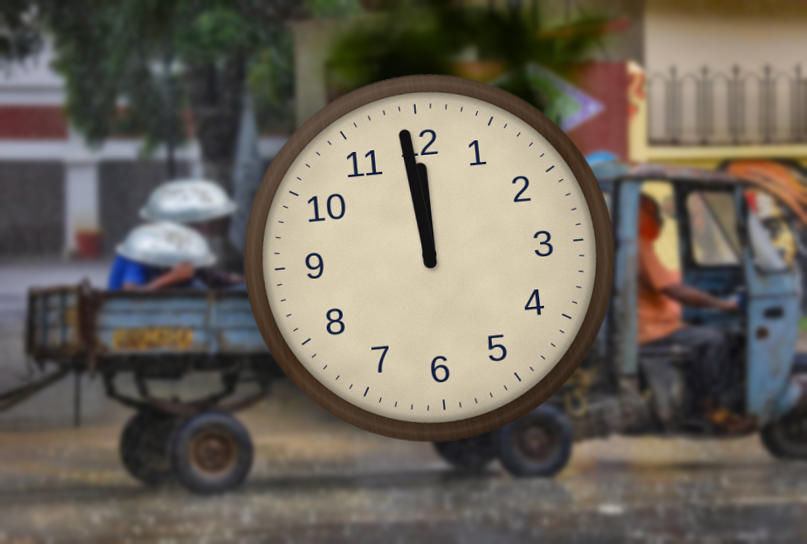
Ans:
h=11 m=59
